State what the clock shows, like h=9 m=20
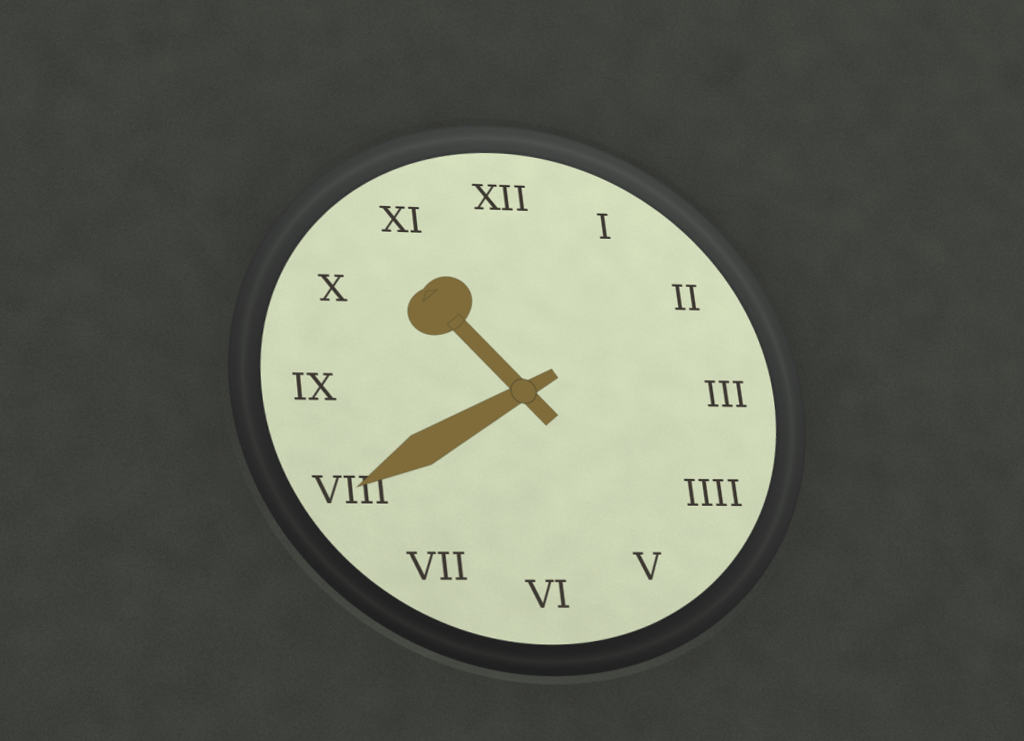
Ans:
h=10 m=40
